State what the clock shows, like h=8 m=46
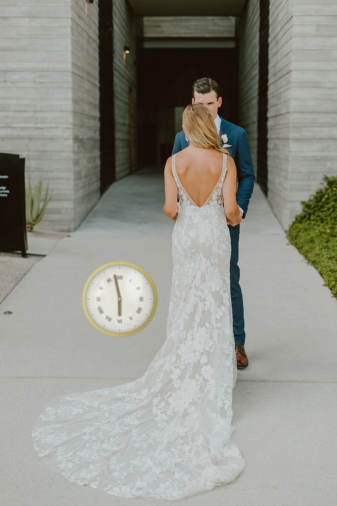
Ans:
h=5 m=58
